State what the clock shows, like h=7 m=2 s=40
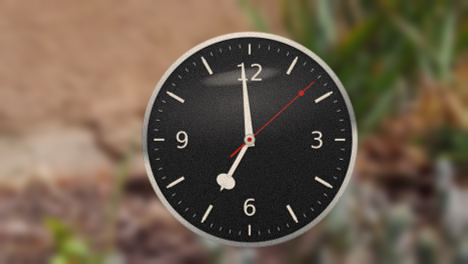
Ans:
h=6 m=59 s=8
